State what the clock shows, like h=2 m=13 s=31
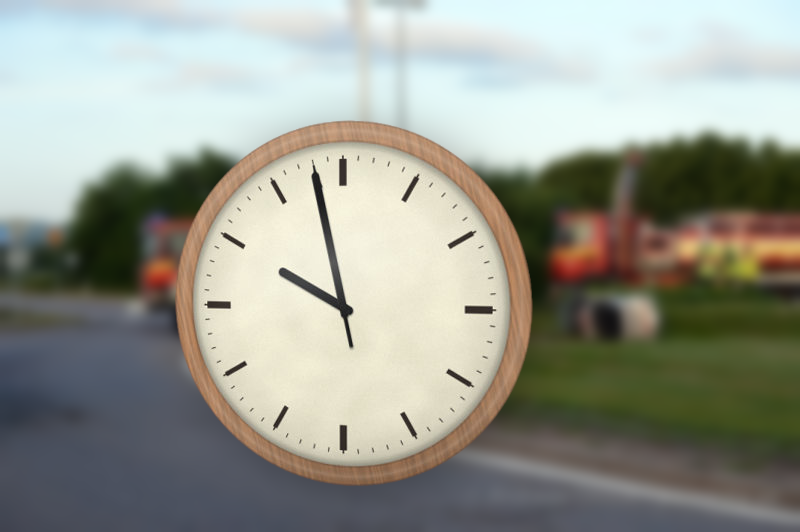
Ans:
h=9 m=57 s=58
